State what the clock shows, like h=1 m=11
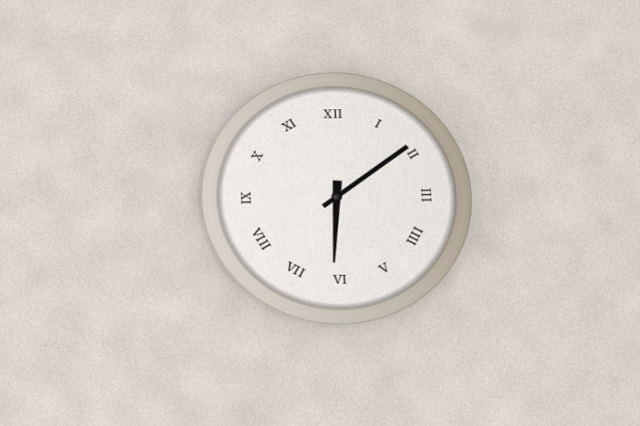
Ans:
h=6 m=9
